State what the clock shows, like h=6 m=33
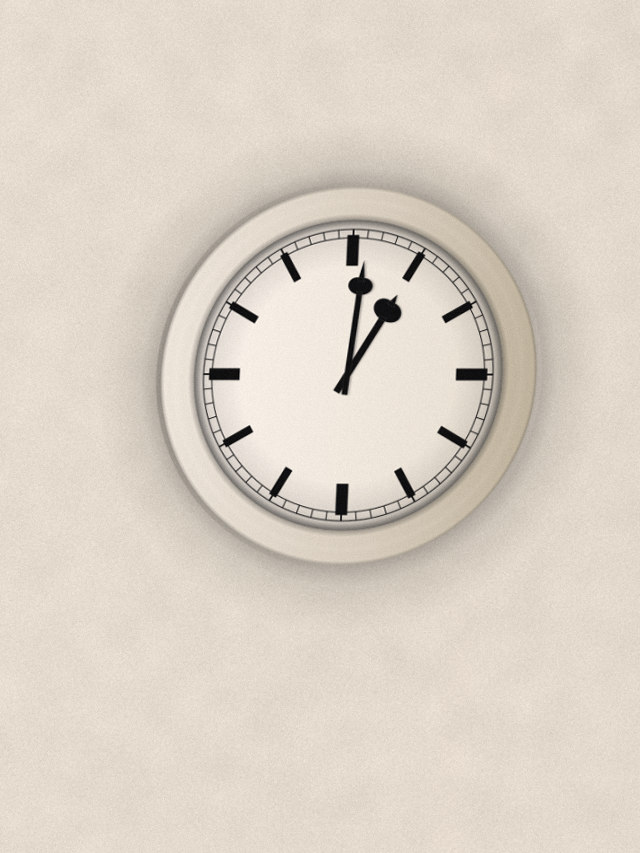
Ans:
h=1 m=1
